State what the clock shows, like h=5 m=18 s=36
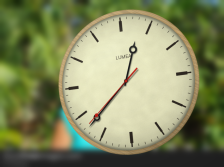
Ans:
h=12 m=37 s=38
